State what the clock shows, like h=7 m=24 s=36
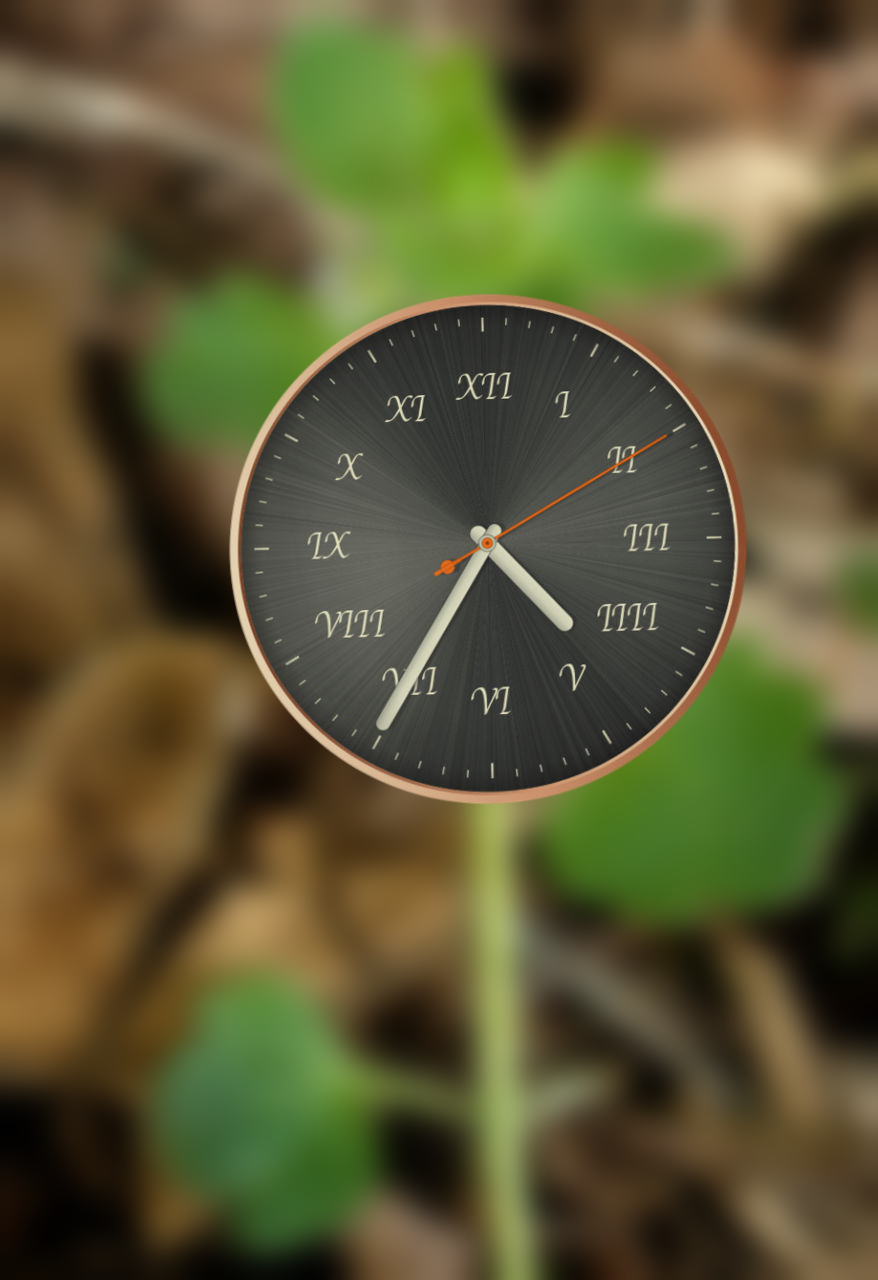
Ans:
h=4 m=35 s=10
